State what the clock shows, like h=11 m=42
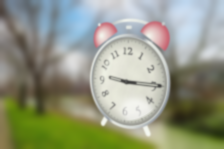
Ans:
h=9 m=15
